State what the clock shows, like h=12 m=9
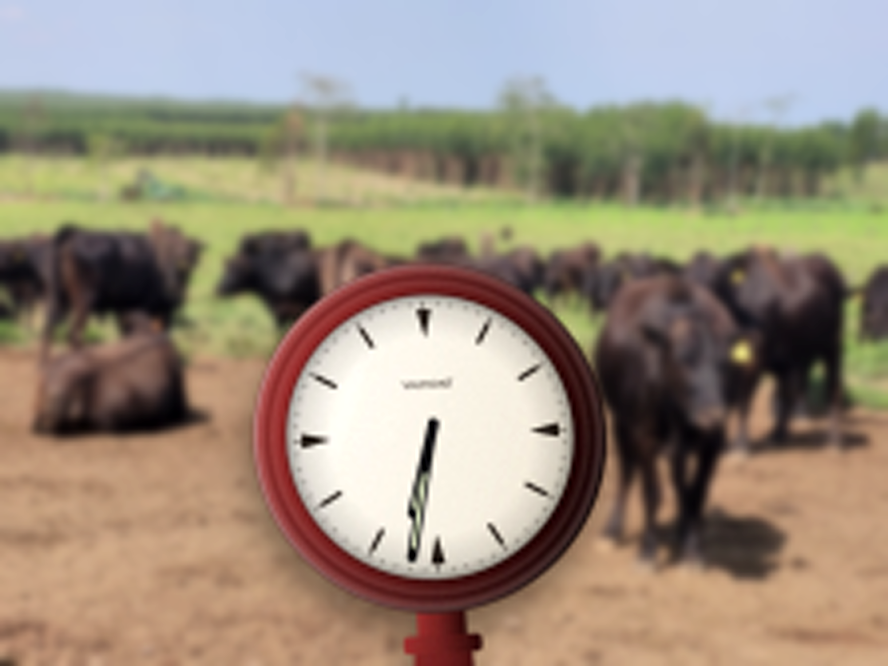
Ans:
h=6 m=32
